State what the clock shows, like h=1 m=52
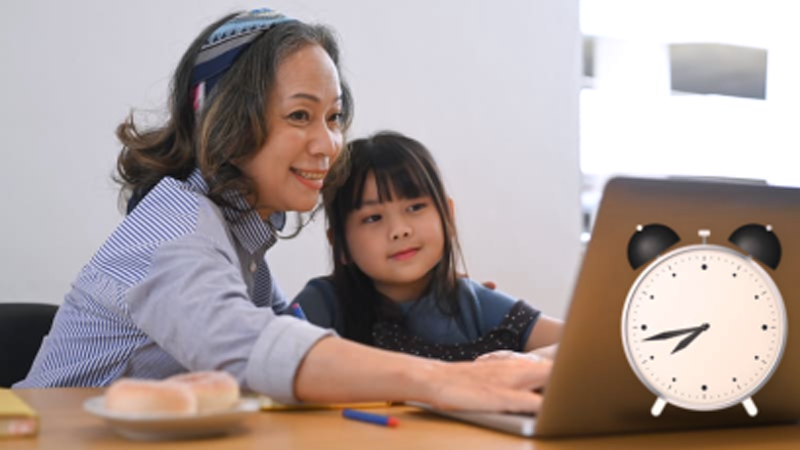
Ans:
h=7 m=43
